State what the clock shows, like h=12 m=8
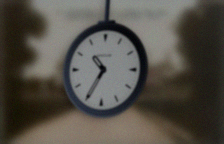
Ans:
h=10 m=35
